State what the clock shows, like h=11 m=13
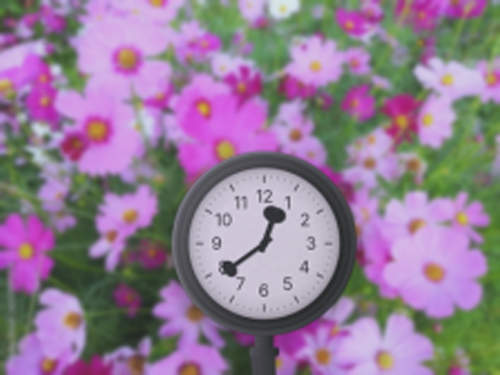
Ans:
h=12 m=39
